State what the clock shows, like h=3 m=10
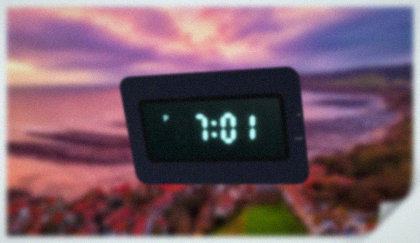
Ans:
h=7 m=1
